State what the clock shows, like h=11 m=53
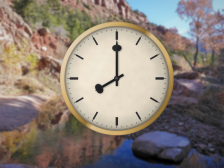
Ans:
h=8 m=0
